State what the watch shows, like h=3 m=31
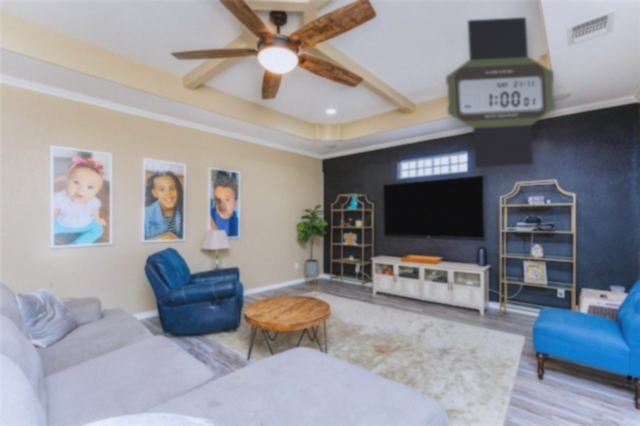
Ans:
h=1 m=0
